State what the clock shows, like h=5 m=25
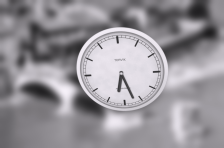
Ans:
h=6 m=27
